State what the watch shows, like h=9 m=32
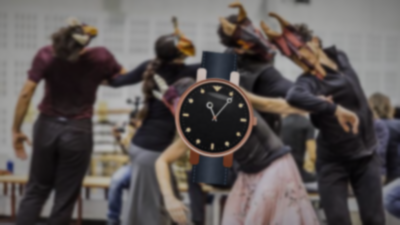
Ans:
h=11 m=6
